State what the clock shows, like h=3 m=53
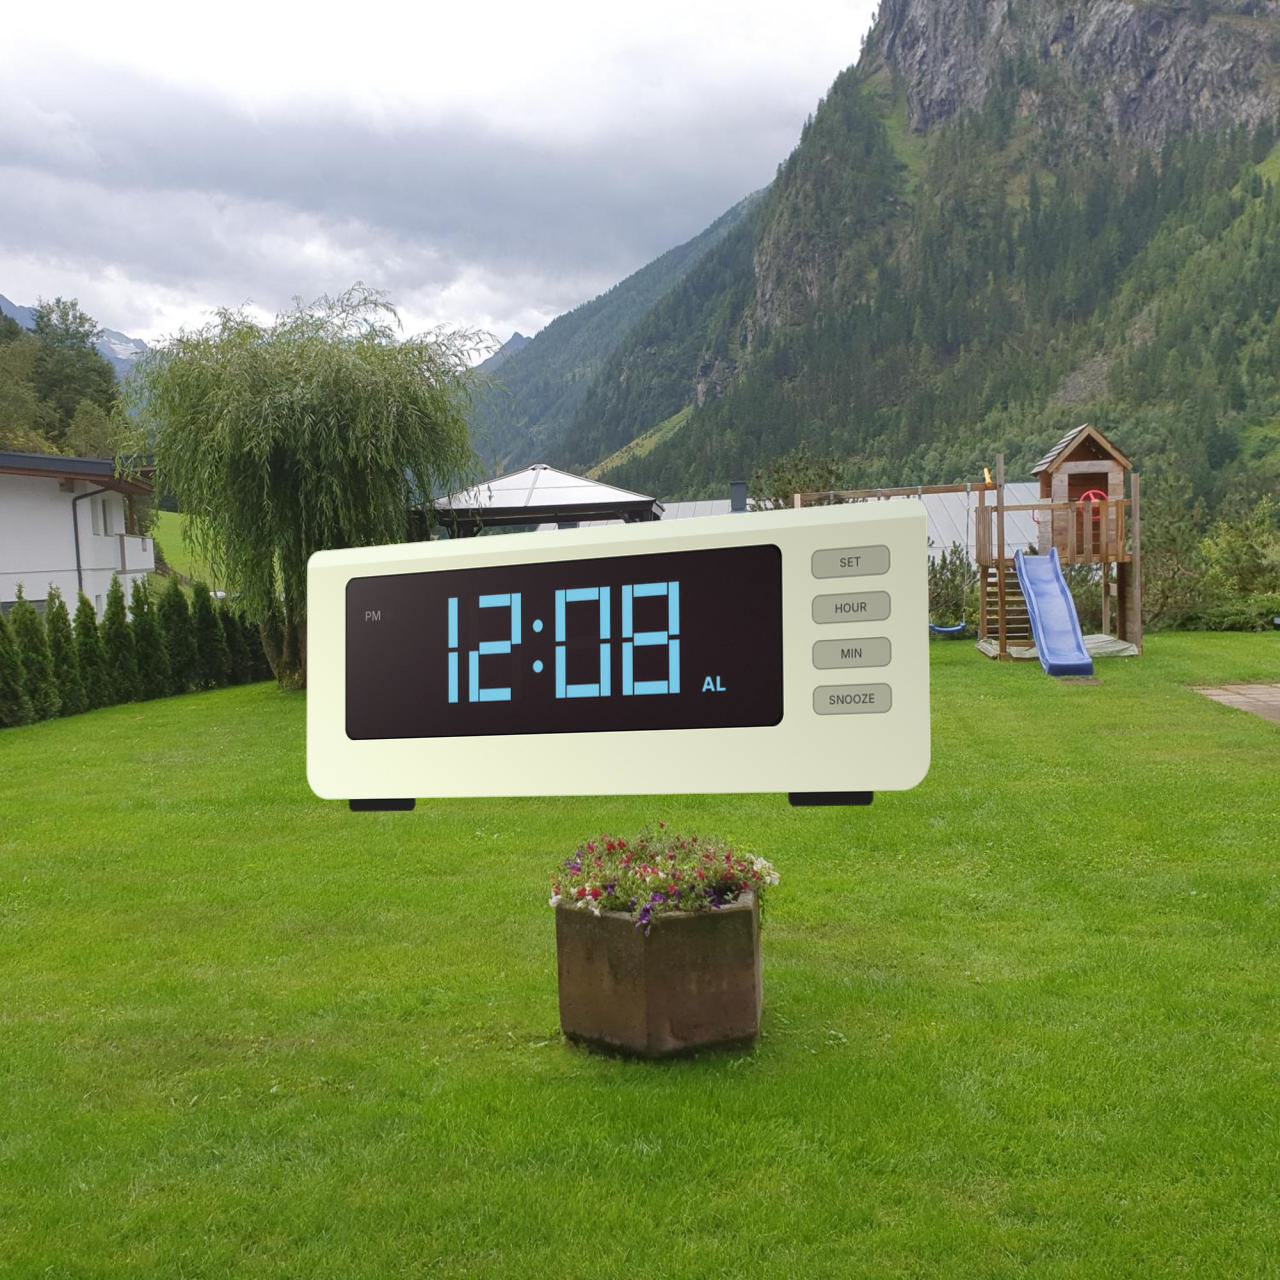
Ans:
h=12 m=8
